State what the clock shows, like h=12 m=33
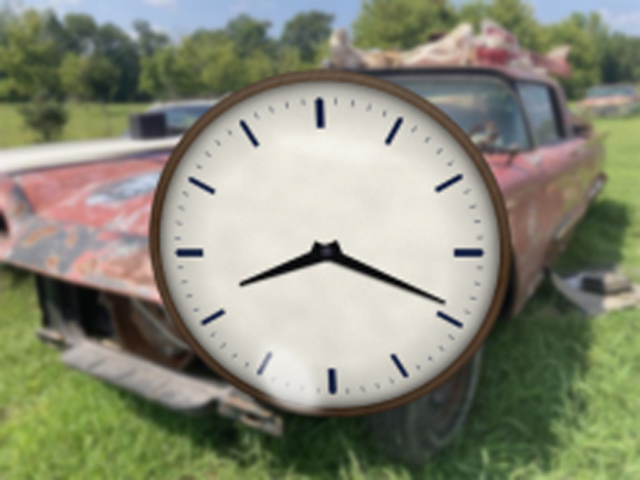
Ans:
h=8 m=19
